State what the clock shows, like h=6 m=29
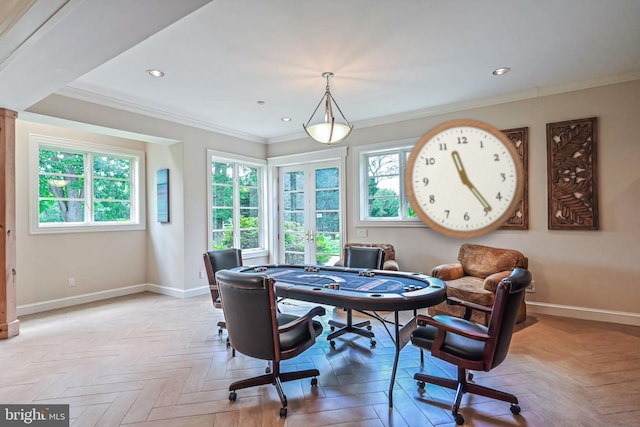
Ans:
h=11 m=24
